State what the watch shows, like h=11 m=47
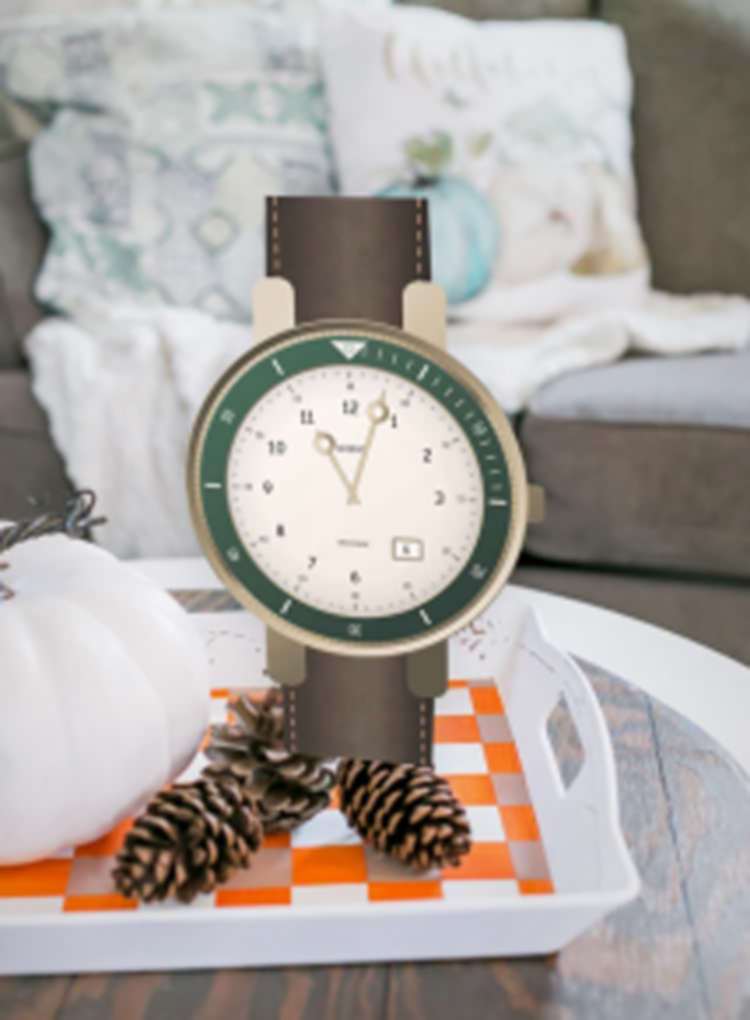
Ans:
h=11 m=3
